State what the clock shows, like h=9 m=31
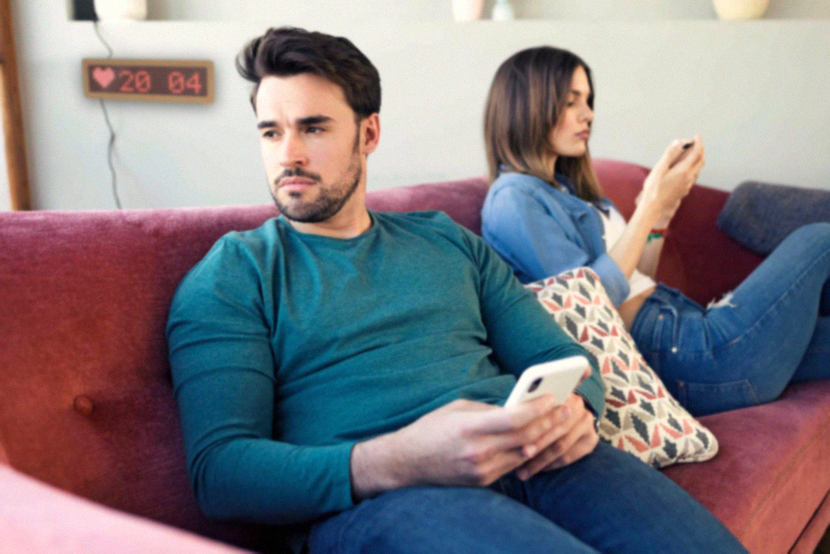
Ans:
h=20 m=4
